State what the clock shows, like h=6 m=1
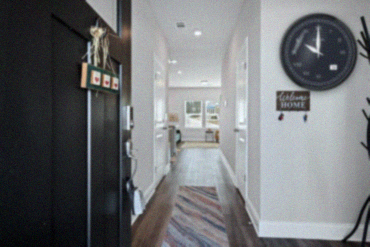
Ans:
h=10 m=0
